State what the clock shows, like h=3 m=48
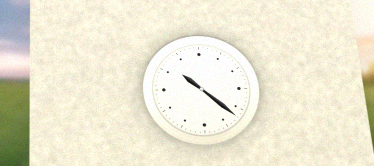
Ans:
h=10 m=22
